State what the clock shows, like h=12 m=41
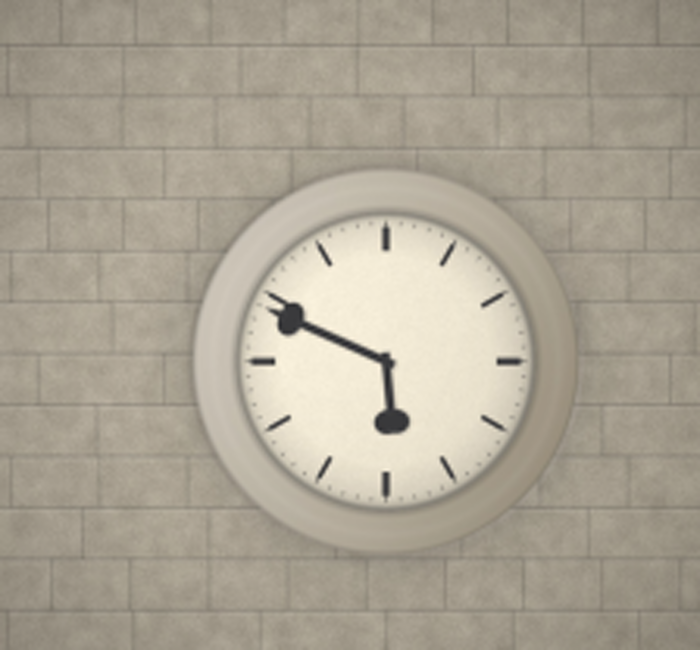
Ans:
h=5 m=49
